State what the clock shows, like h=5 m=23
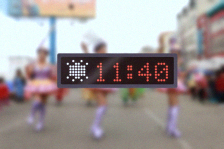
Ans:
h=11 m=40
